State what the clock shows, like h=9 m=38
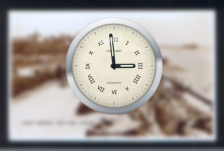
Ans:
h=2 m=59
